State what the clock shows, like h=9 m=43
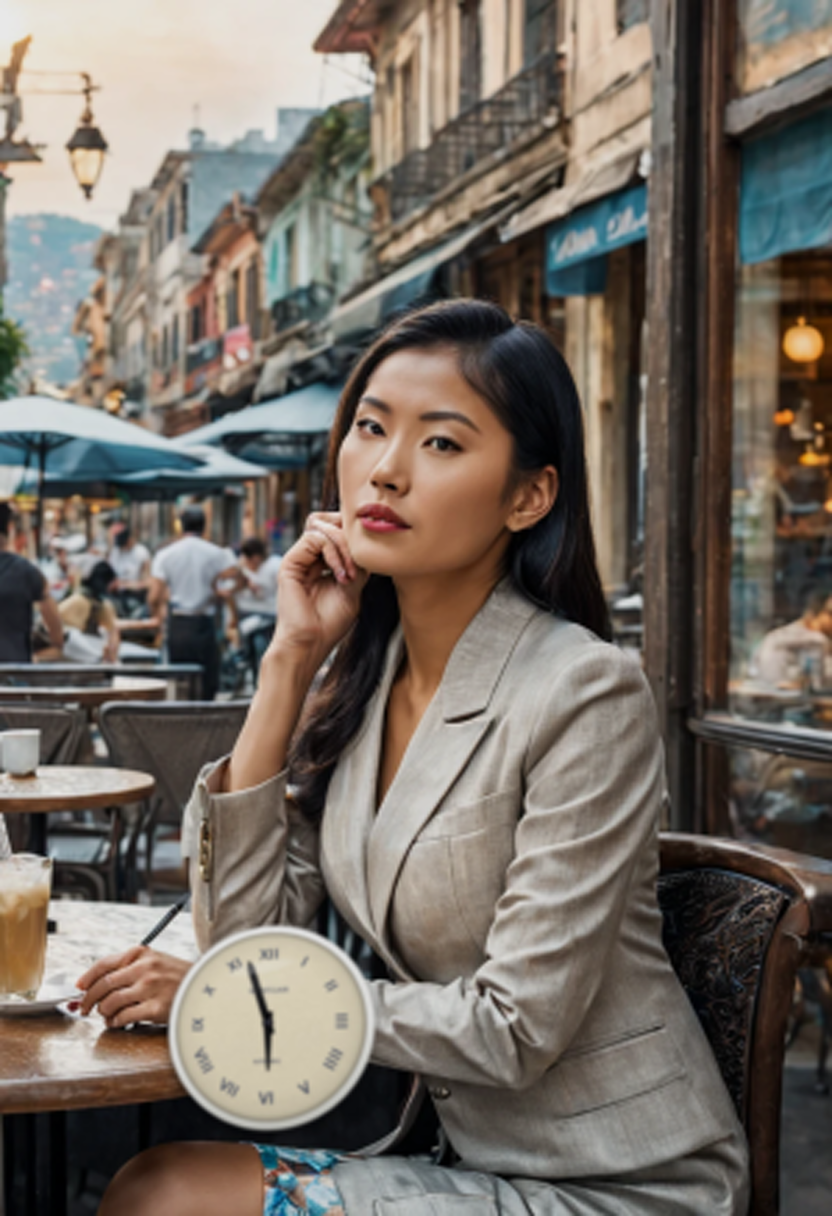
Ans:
h=5 m=57
